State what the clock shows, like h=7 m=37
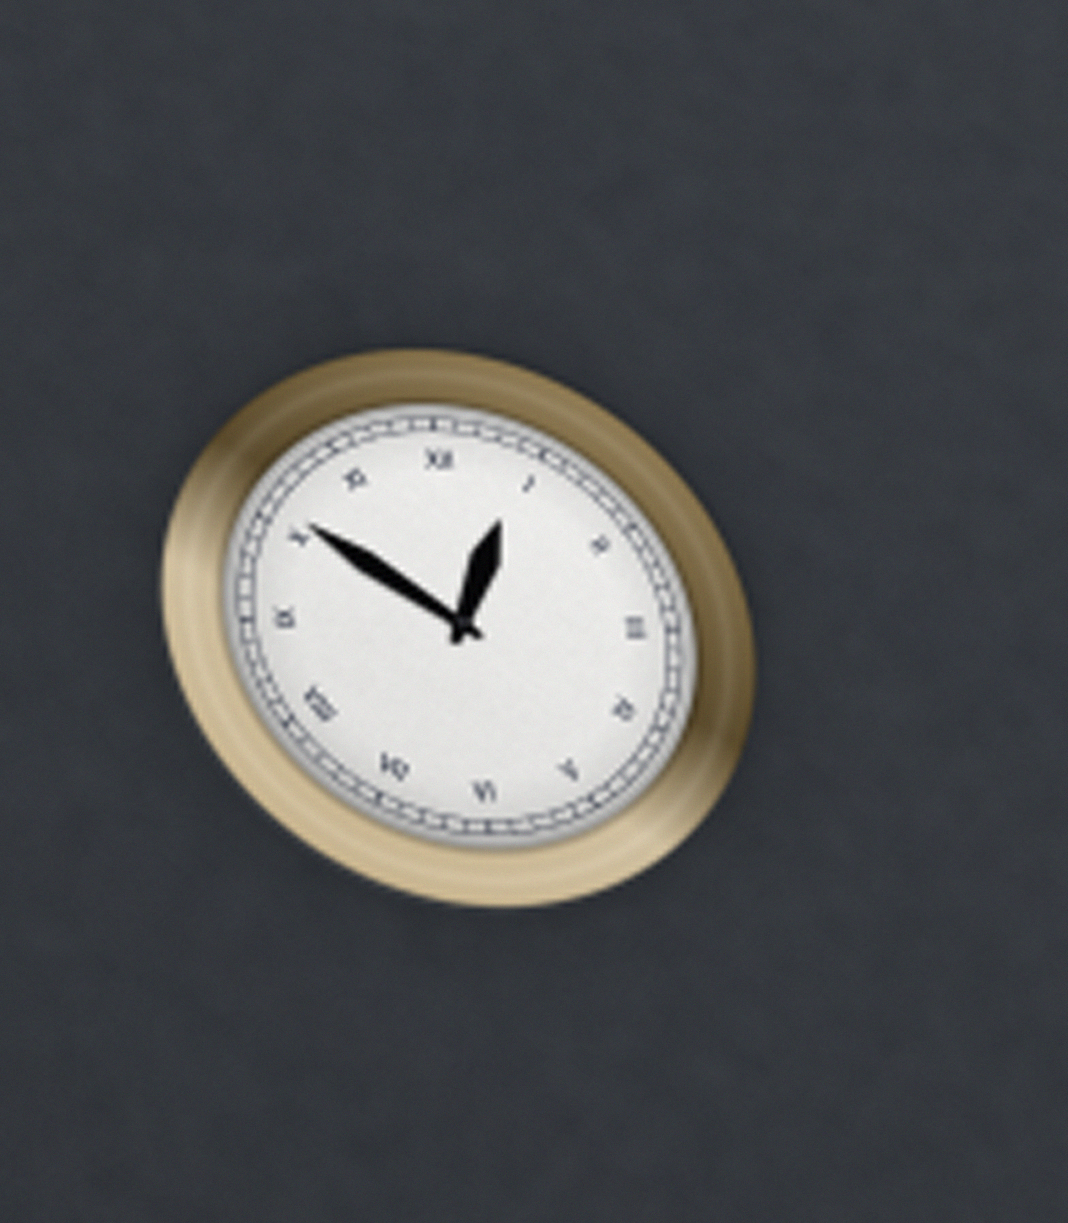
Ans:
h=12 m=51
